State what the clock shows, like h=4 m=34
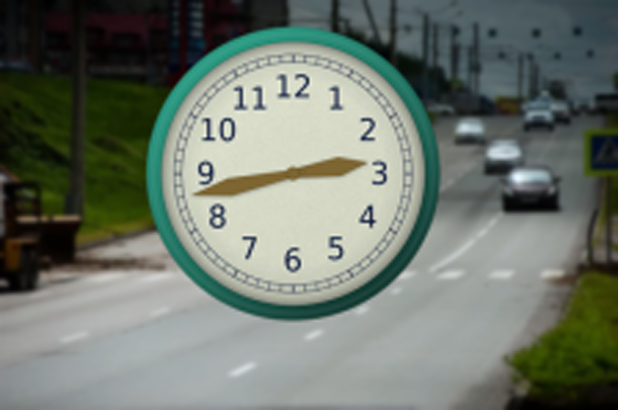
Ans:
h=2 m=43
